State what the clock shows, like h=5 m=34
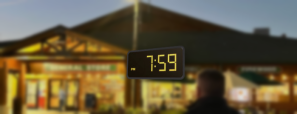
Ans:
h=7 m=59
